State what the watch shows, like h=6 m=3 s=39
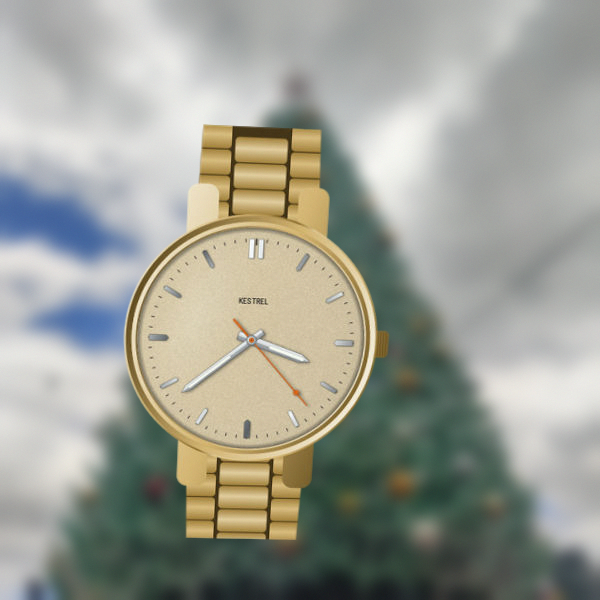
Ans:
h=3 m=38 s=23
